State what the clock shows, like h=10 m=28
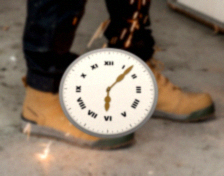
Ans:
h=6 m=7
